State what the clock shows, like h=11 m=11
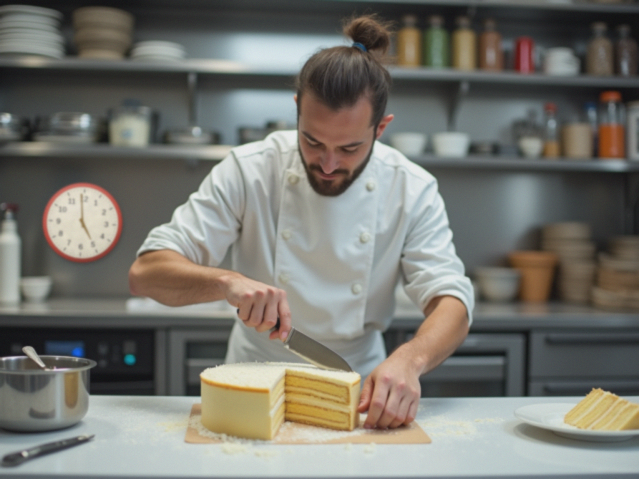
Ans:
h=4 m=59
